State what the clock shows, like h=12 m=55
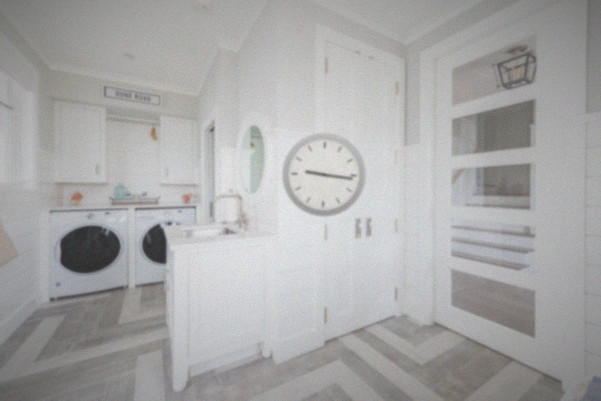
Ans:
h=9 m=16
